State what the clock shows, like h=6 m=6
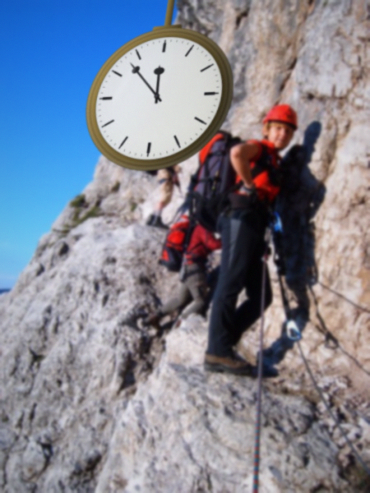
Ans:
h=11 m=53
